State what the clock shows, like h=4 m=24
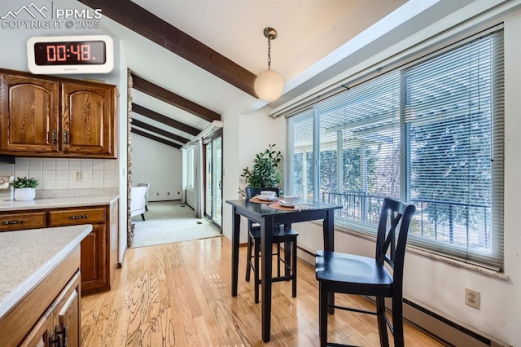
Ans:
h=0 m=48
